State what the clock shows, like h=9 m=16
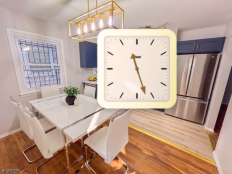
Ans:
h=11 m=27
